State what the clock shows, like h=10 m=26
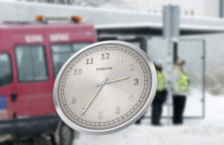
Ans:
h=2 m=35
